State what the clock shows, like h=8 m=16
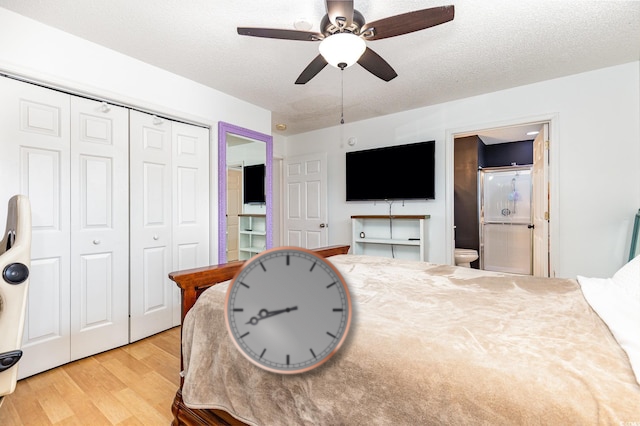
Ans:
h=8 m=42
